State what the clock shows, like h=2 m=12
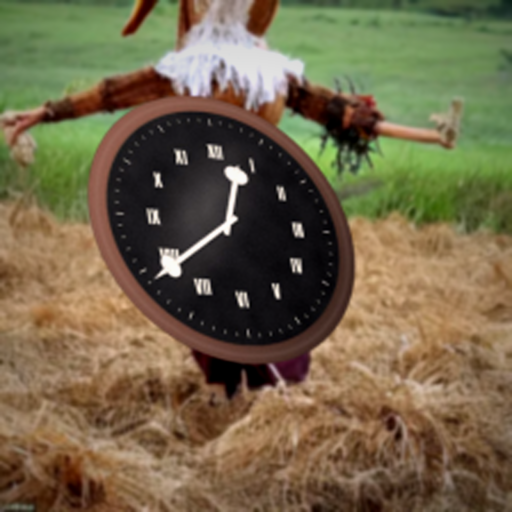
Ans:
h=12 m=39
